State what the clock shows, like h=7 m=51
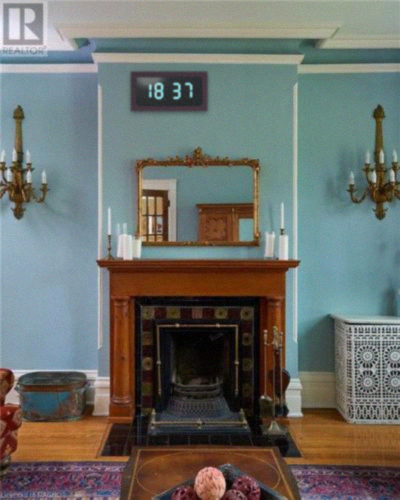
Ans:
h=18 m=37
